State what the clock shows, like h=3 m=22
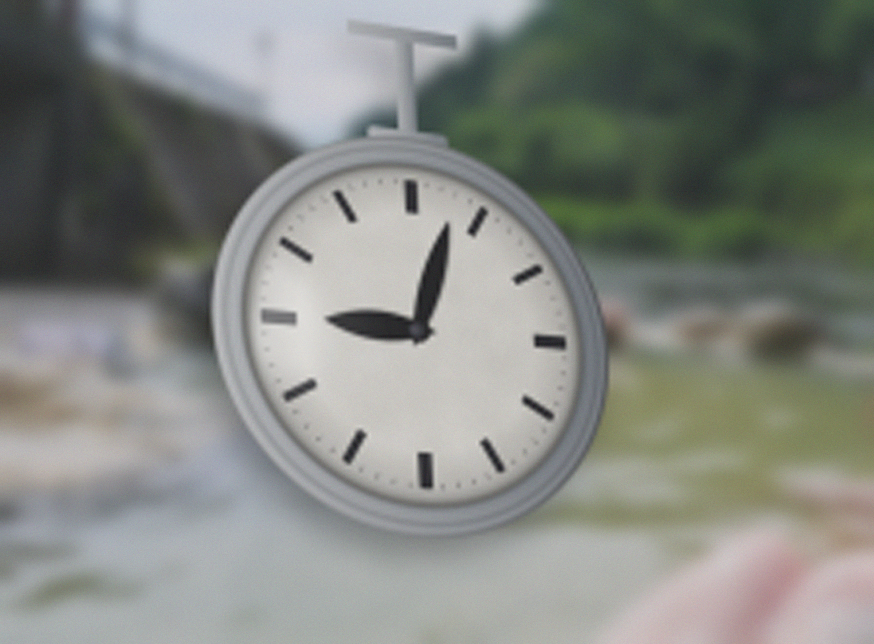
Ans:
h=9 m=3
